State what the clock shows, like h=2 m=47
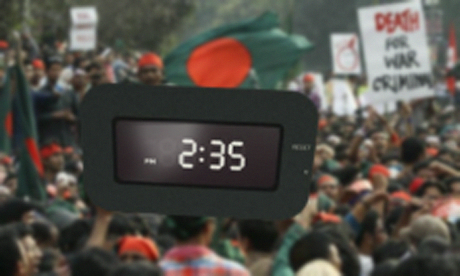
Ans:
h=2 m=35
